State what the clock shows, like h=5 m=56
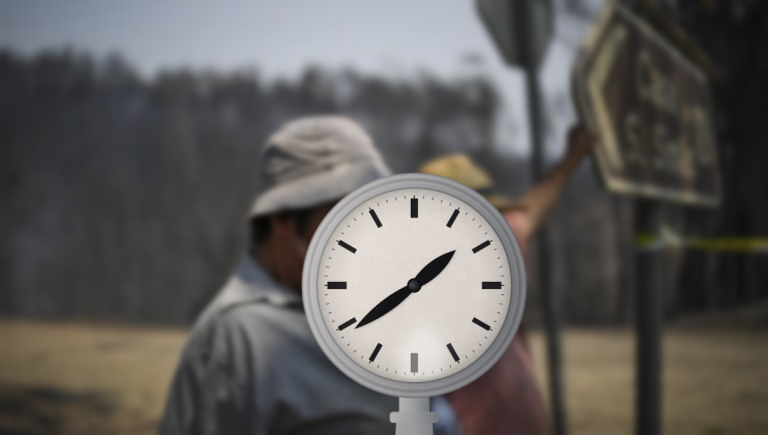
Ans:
h=1 m=39
